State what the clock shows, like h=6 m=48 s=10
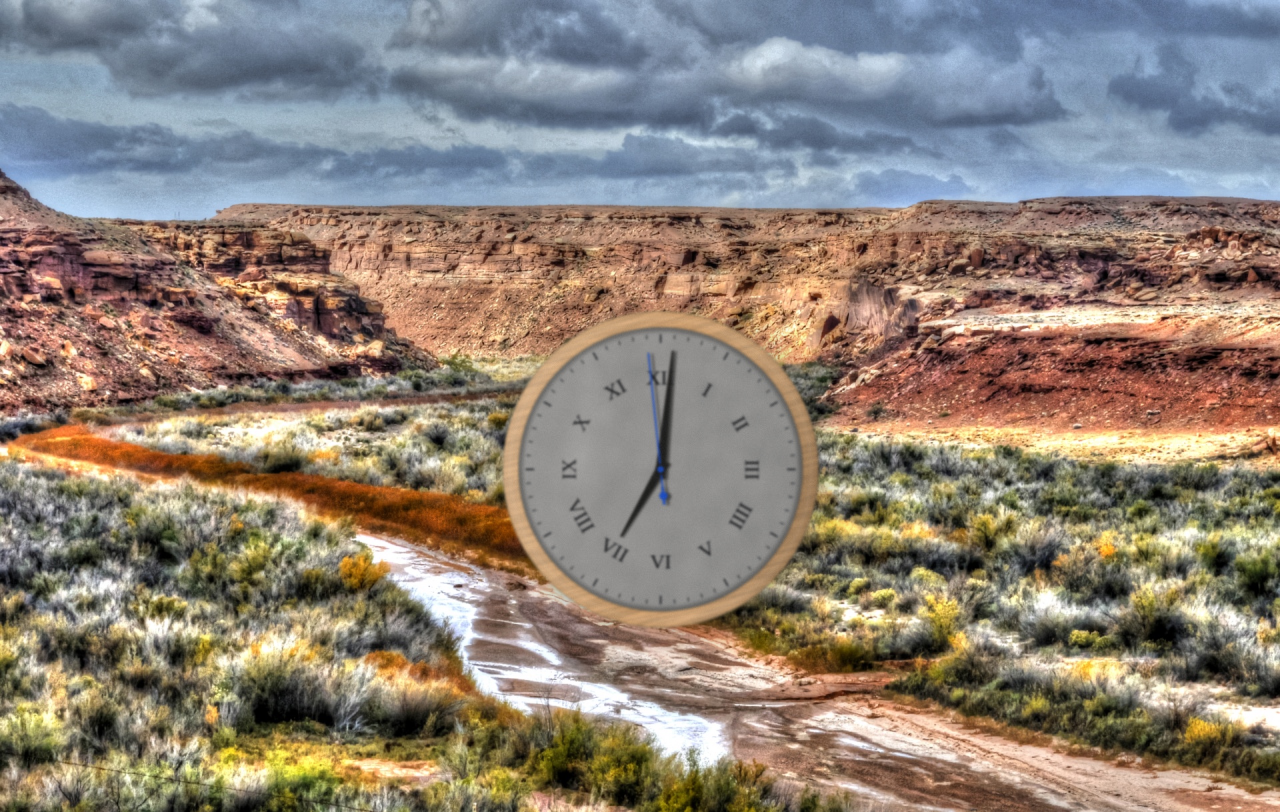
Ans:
h=7 m=0 s=59
